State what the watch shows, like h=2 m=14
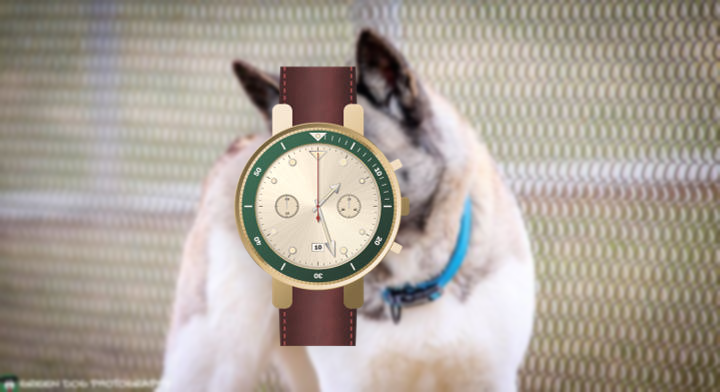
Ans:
h=1 m=27
